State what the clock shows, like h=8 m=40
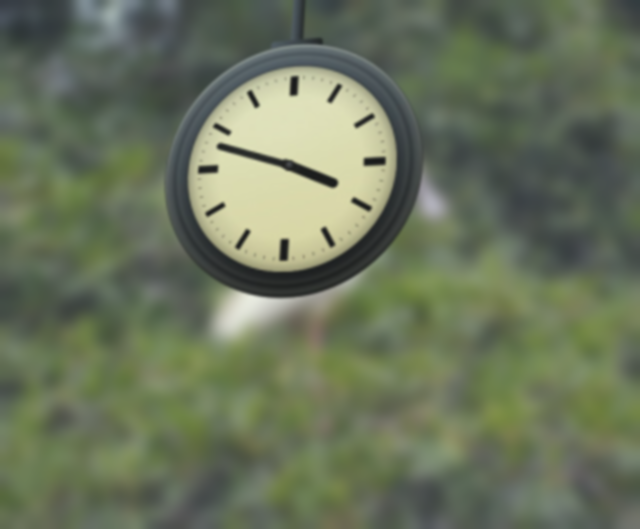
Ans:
h=3 m=48
